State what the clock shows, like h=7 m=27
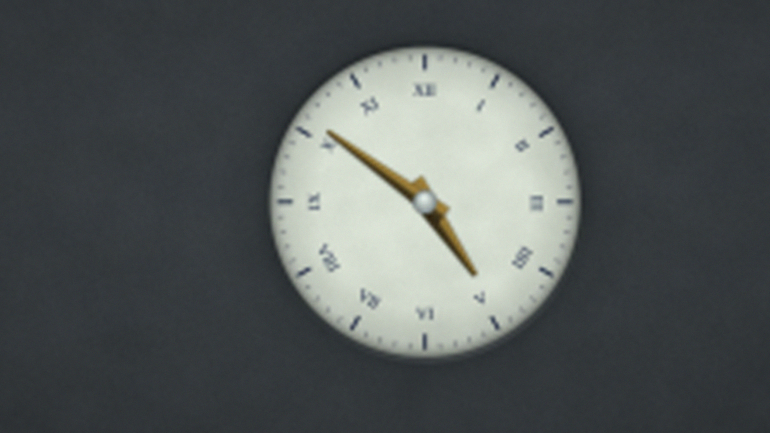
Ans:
h=4 m=51
